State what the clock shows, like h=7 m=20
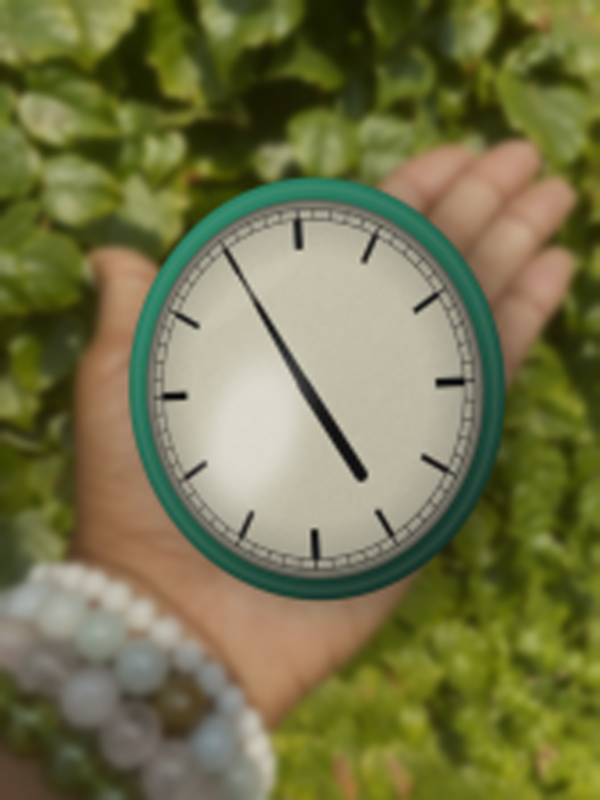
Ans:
h=4 m=55
